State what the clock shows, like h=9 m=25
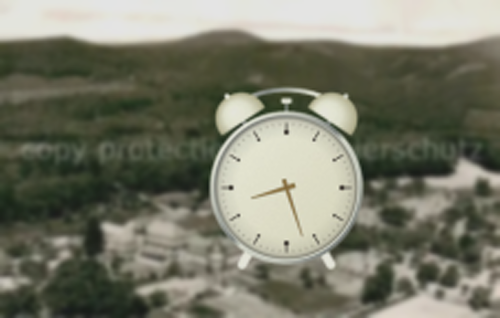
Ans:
h=8 m=27
